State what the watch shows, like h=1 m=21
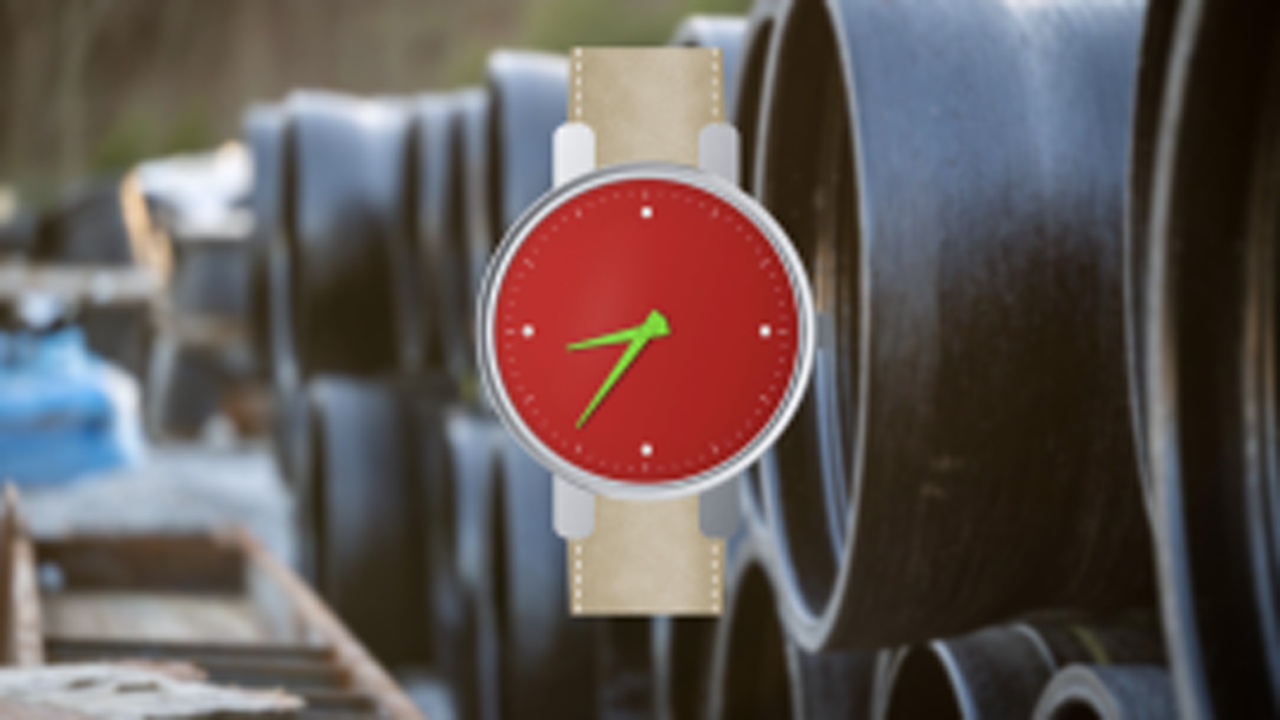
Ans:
h=8 m=36
